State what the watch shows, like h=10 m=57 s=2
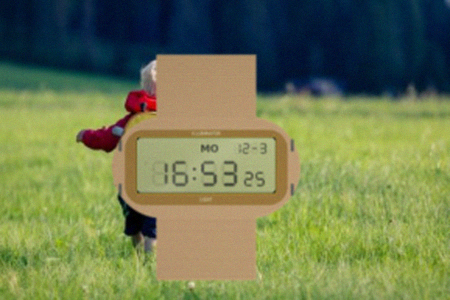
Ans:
h=16 m=53 s=25
